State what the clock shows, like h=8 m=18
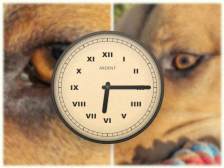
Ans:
h=6 m=15
